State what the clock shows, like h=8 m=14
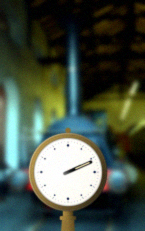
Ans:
h=2 m=11
